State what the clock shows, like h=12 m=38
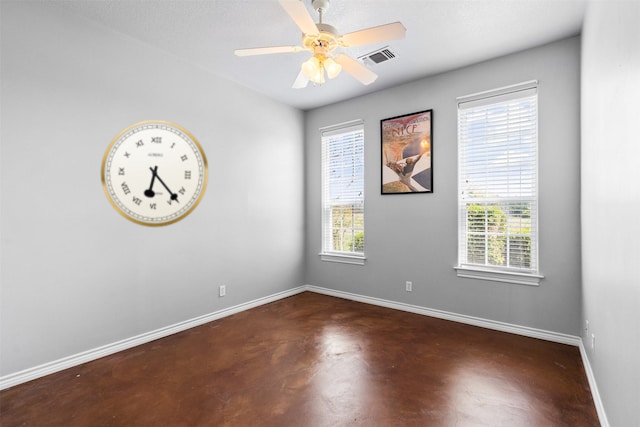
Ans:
h=6 m=23
